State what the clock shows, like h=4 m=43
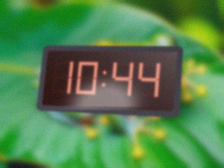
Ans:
h=10 m=44
